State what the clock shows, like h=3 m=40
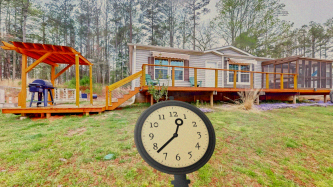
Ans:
h=12 m=38
